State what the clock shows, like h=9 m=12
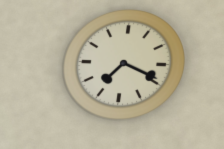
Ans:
h=7 m=19
